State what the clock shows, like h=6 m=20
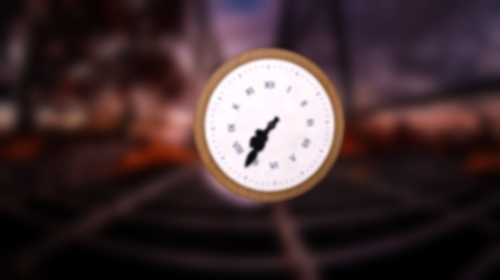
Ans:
h=7 m=36
